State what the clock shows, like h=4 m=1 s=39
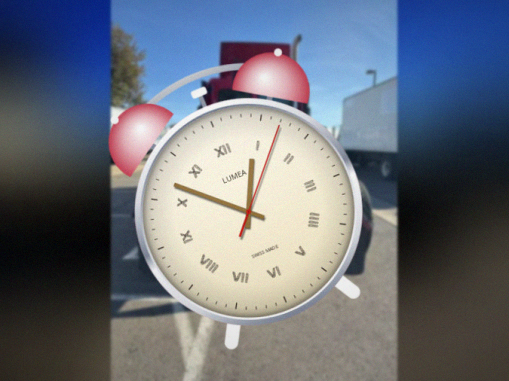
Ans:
h=12 m=52 s=7
